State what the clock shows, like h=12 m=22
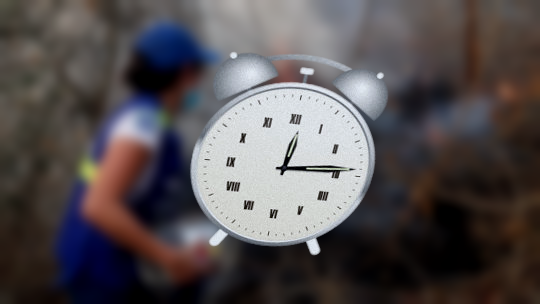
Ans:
h=12 m=14
